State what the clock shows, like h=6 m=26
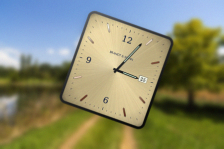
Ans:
h=3 m=4
